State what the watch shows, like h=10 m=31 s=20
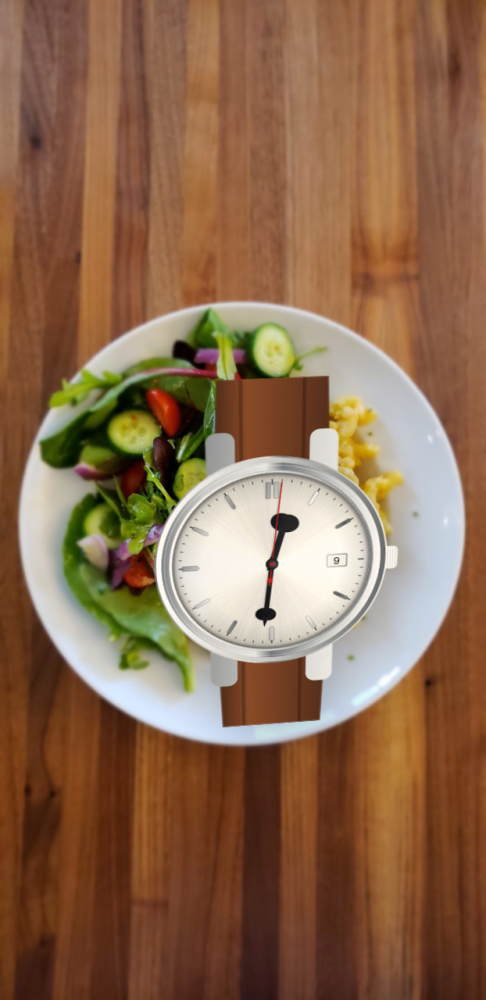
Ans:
h=12 m=31 s=1
